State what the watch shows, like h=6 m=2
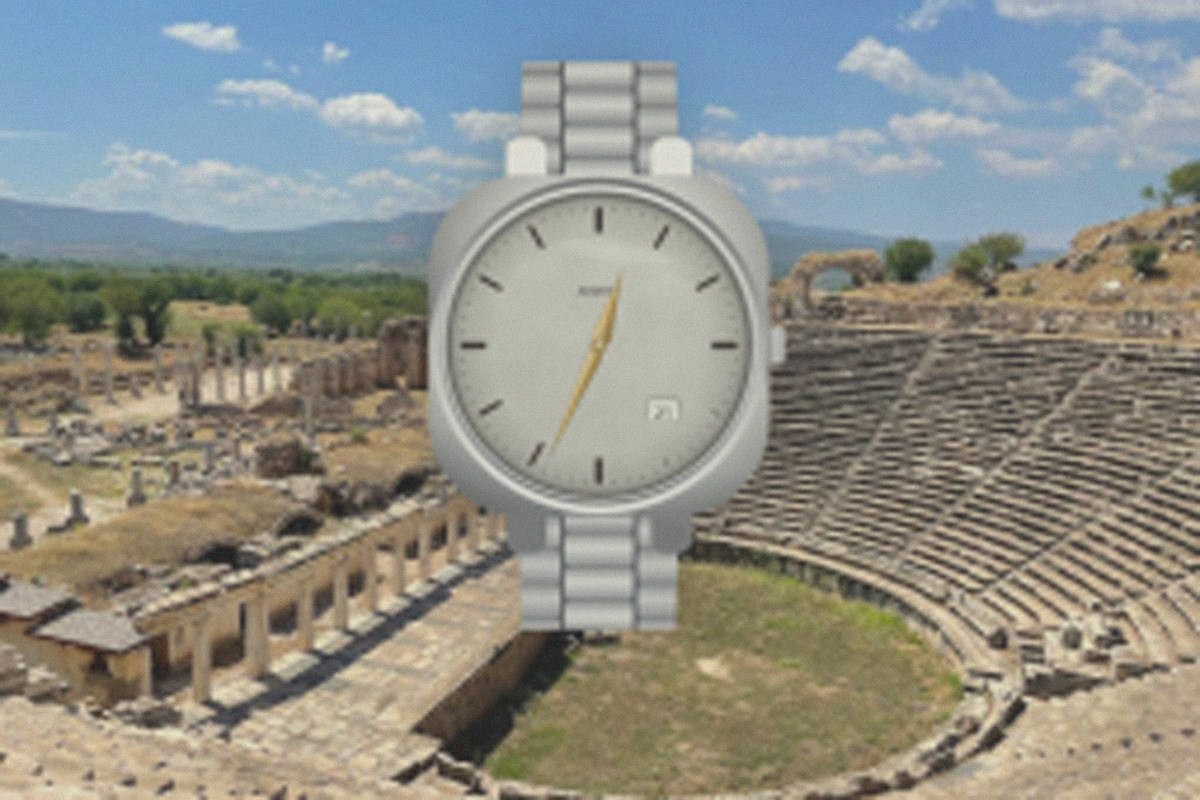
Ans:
h=12 m=34
